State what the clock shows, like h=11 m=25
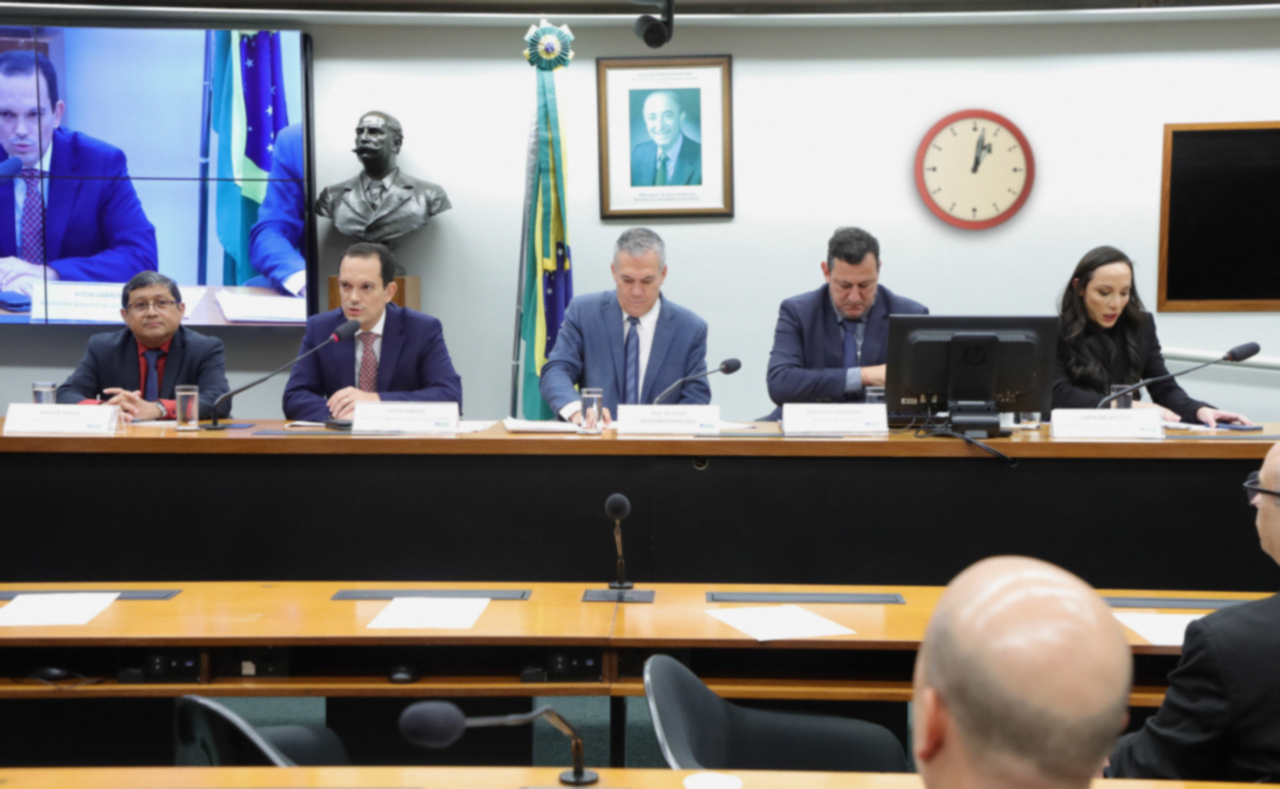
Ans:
h=1 m=2
